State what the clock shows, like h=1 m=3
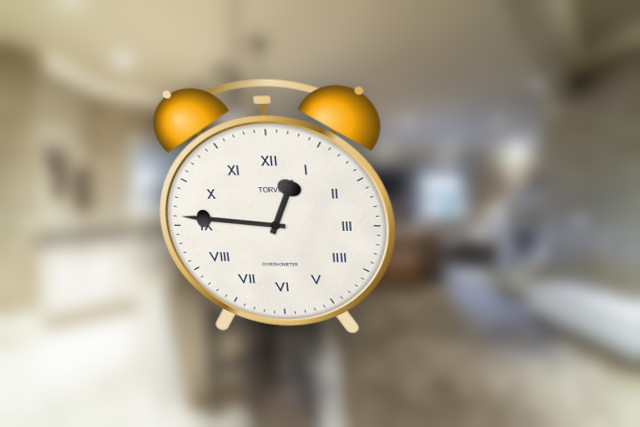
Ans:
h=12 m=46
